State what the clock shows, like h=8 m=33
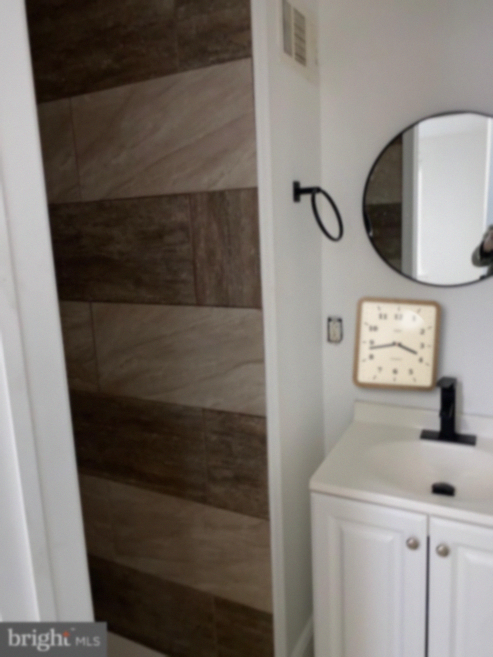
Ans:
h=3 m=43
